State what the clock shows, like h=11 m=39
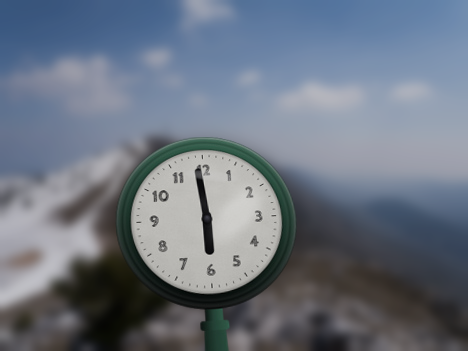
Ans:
h=5 m=59
